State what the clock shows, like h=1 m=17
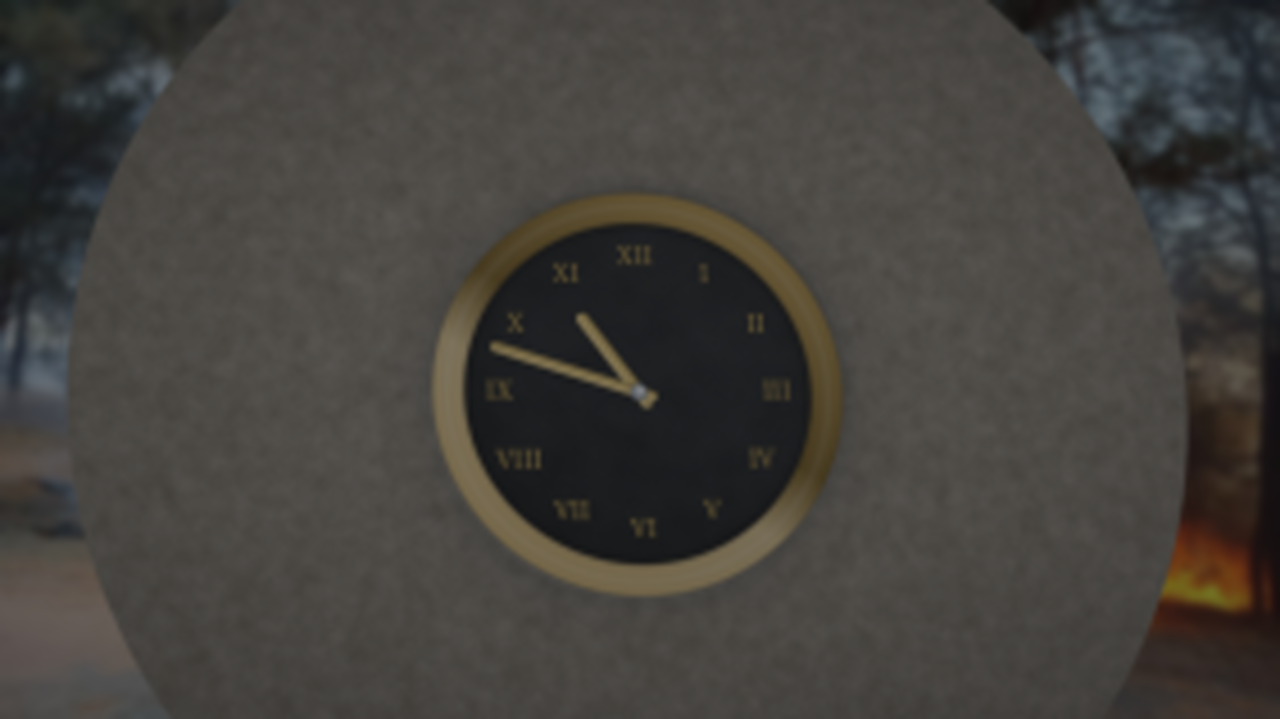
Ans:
h=10 m=48
